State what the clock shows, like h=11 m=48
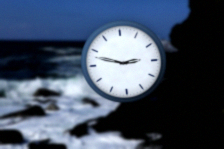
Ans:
h=2 m=48
